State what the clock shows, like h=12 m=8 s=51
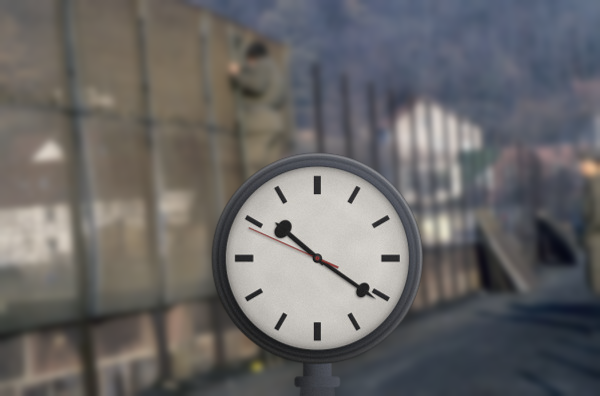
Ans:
h=10 m=20 s=49
